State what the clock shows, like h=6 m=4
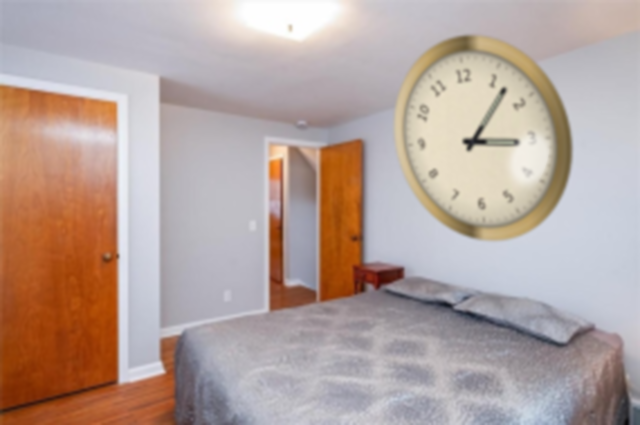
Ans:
h=3 m=7
